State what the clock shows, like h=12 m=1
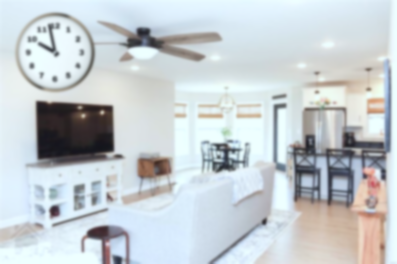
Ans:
h=9 m=58
